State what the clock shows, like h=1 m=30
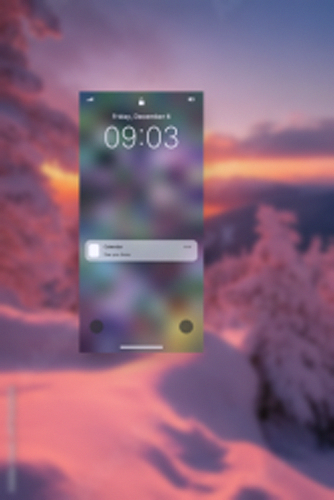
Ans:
h=9 m=3
